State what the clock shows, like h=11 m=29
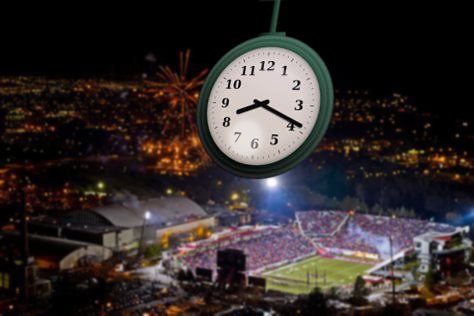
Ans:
h=8 m=19
